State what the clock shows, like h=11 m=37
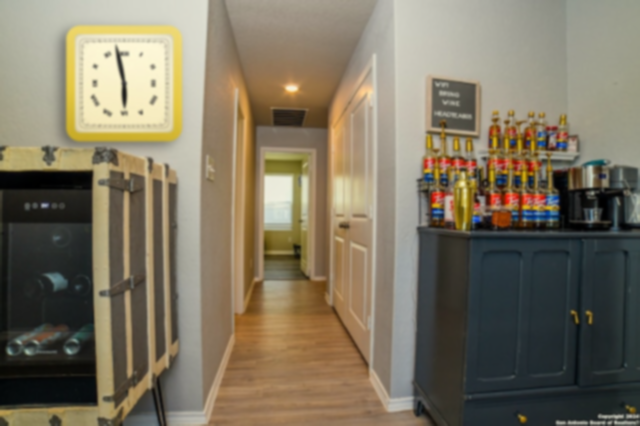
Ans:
h=5 m=58
